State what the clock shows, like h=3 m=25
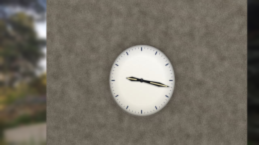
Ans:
h=9 m=17
